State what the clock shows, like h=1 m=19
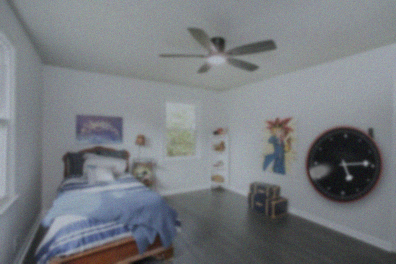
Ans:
h=5 m=14
